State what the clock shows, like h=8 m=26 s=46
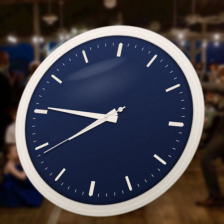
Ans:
h=7 m=45 s=39
